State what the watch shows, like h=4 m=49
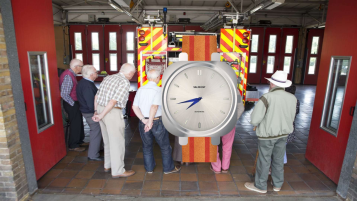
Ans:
h=7 m=43
